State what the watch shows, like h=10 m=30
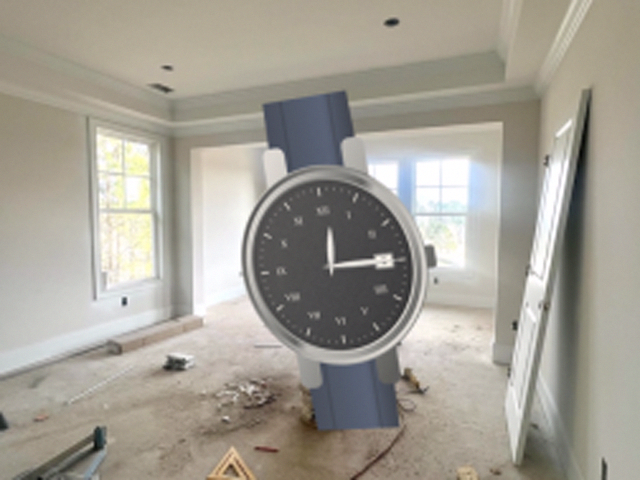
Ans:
h=12 m=15
